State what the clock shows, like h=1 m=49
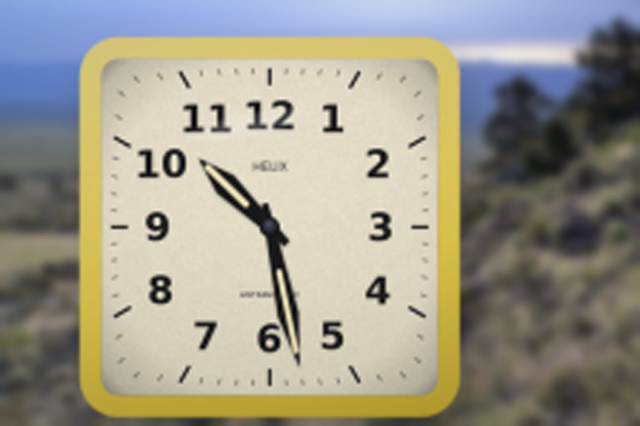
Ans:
h=10 m=28
